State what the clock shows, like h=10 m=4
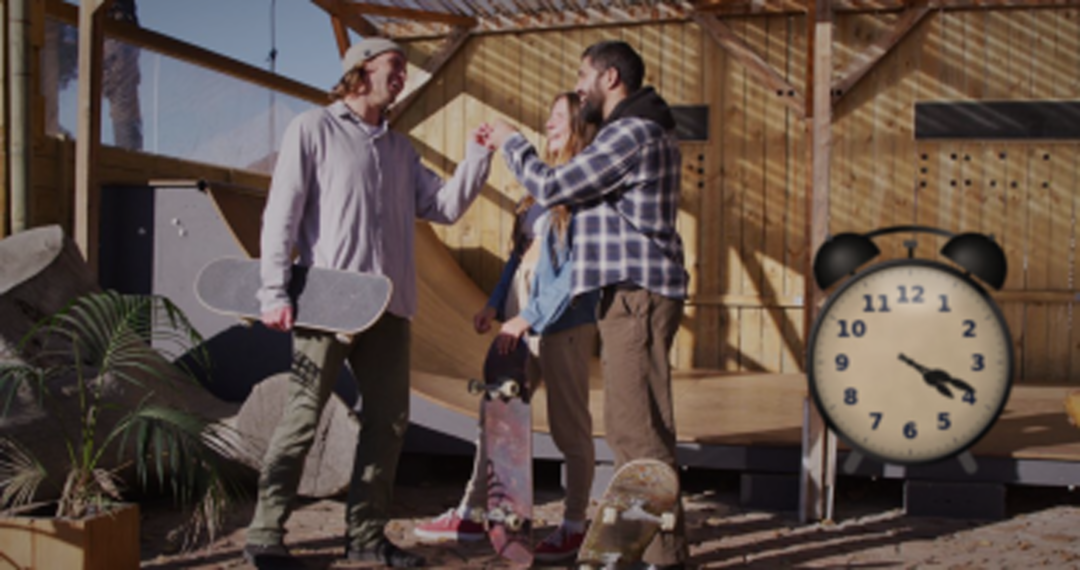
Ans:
h=4 m=19
